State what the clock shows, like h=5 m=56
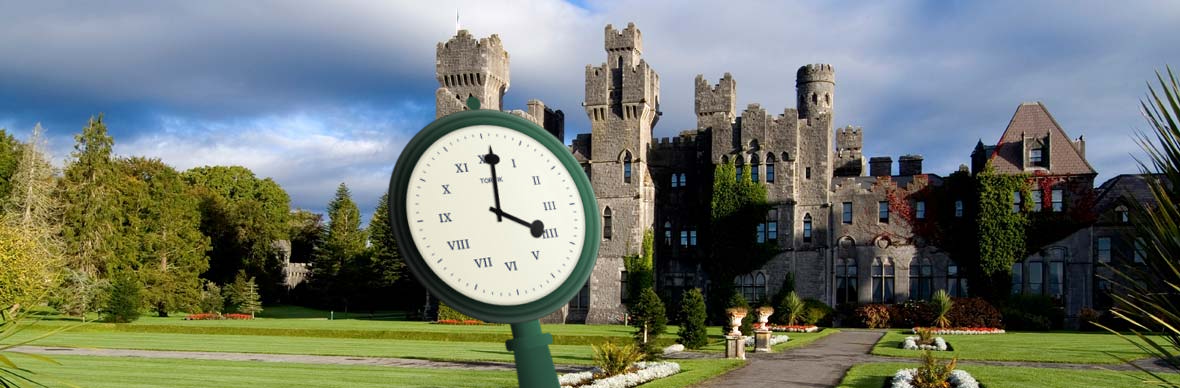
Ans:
h=4 m=1
